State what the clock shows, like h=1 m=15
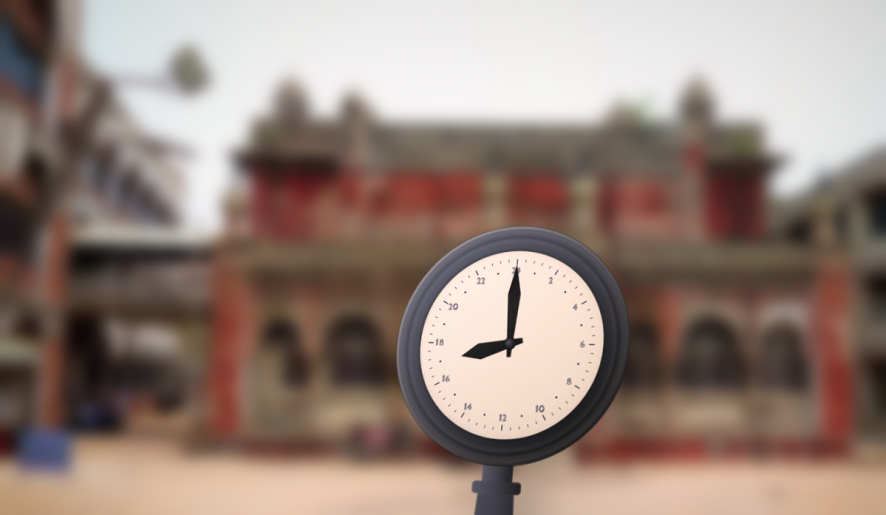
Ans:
h=17 m=0
